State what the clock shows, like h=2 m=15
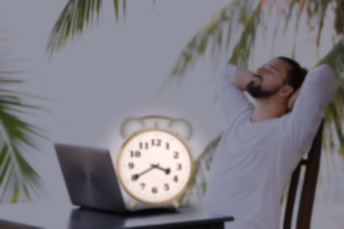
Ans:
h=3 m=40
